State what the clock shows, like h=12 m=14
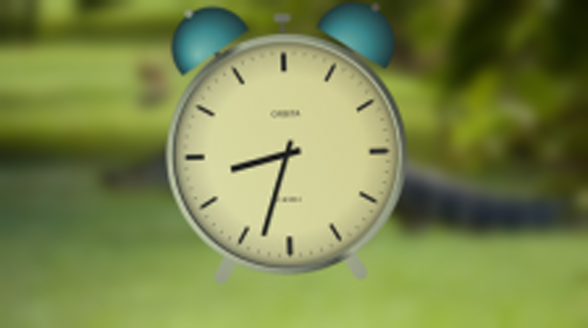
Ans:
h=8 m=33
